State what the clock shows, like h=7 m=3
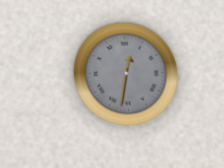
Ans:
h=12 m=32
